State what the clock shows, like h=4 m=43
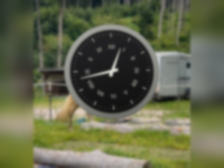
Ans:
h=12 m=43
